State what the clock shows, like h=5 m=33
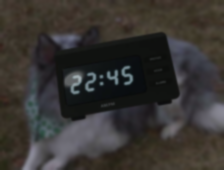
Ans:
h=22 m=45
